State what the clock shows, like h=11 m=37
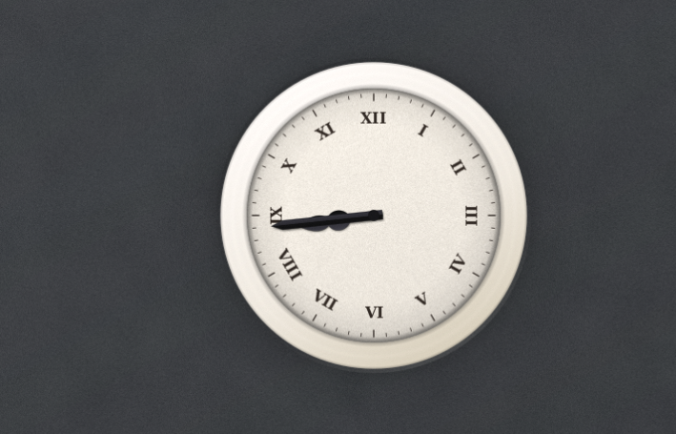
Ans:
h=8 m=44
